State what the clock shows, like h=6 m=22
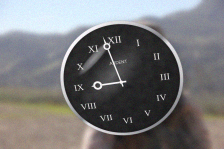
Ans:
h=8 m=58
